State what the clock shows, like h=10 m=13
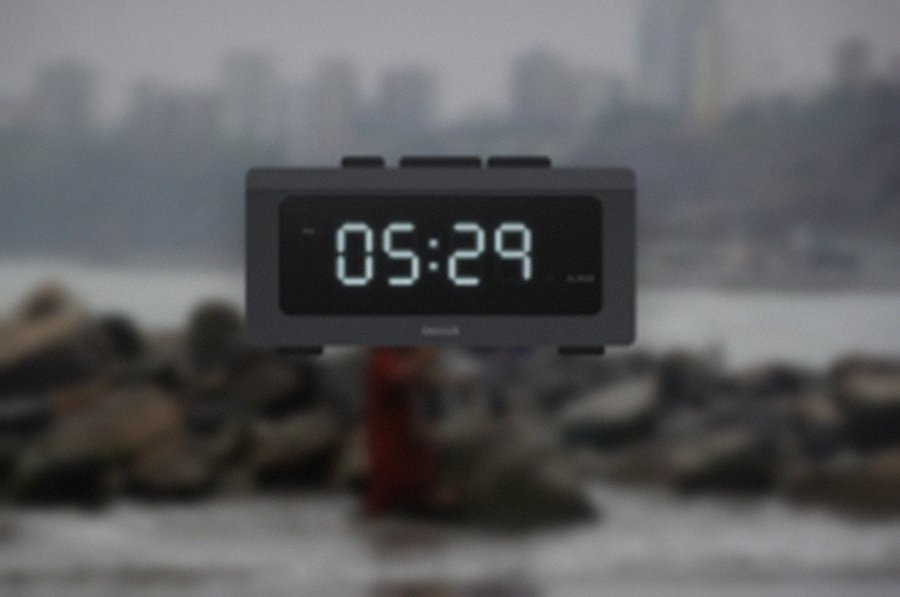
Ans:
h=5 m=29
